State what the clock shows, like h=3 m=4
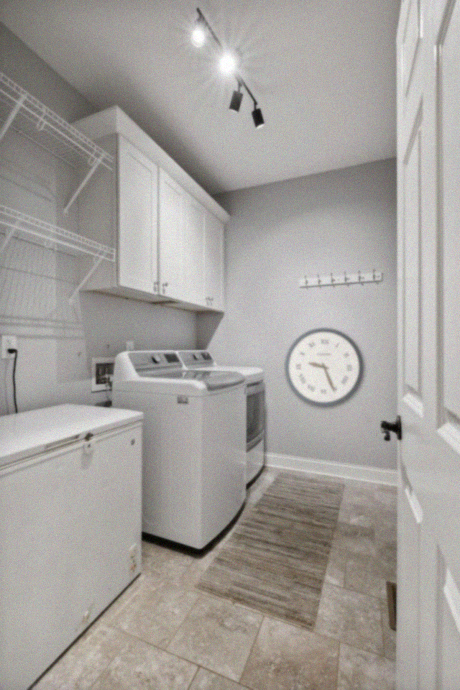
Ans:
h=9 m=26
